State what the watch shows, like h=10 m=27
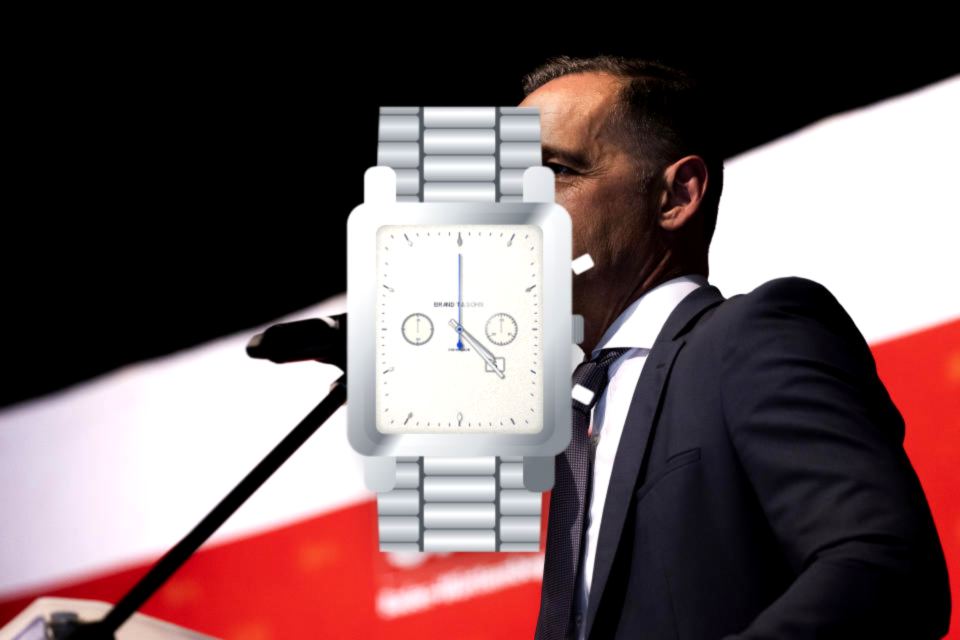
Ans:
h=4 m=23
